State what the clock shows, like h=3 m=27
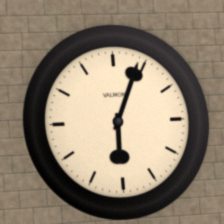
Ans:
h=6 m=4
